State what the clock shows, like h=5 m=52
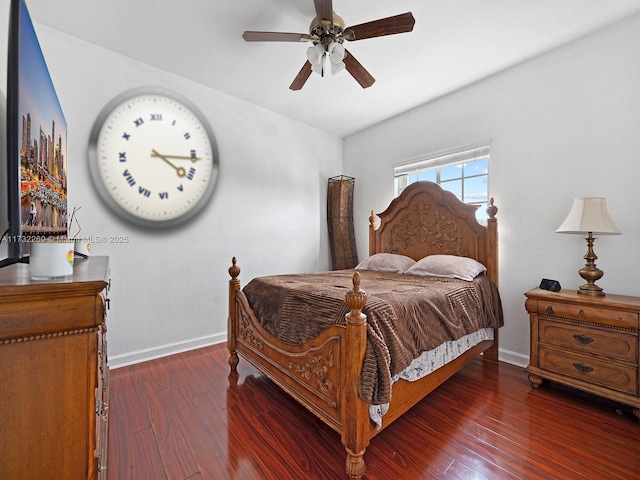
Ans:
h=4 m=16
